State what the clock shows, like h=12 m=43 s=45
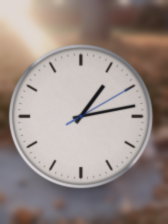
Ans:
h=1 m=13 s=10
